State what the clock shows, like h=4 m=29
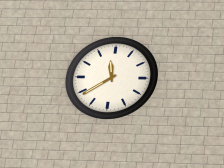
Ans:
h=11 m=39
